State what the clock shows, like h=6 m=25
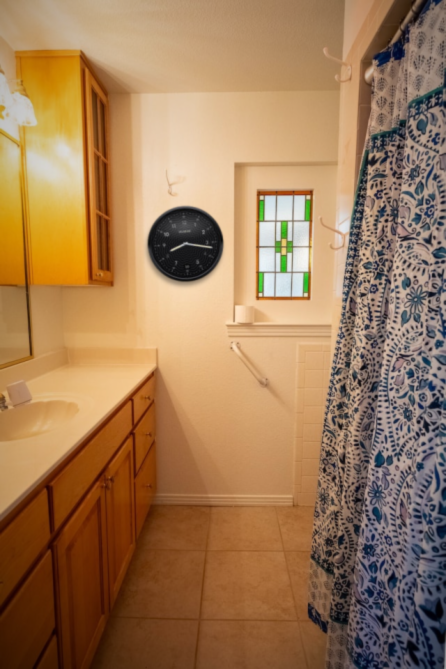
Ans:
h=8 m=17
